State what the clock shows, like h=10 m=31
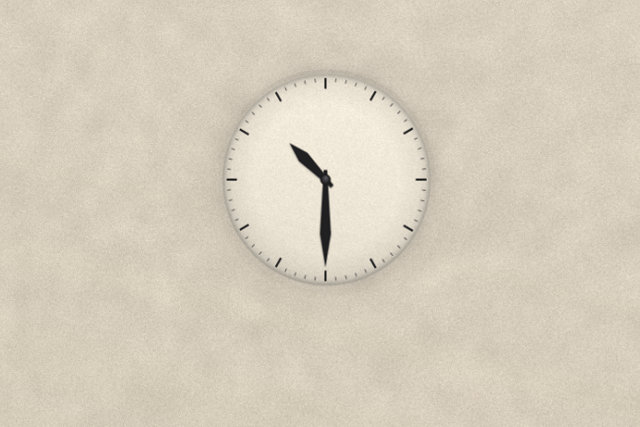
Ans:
h=10 m=30
